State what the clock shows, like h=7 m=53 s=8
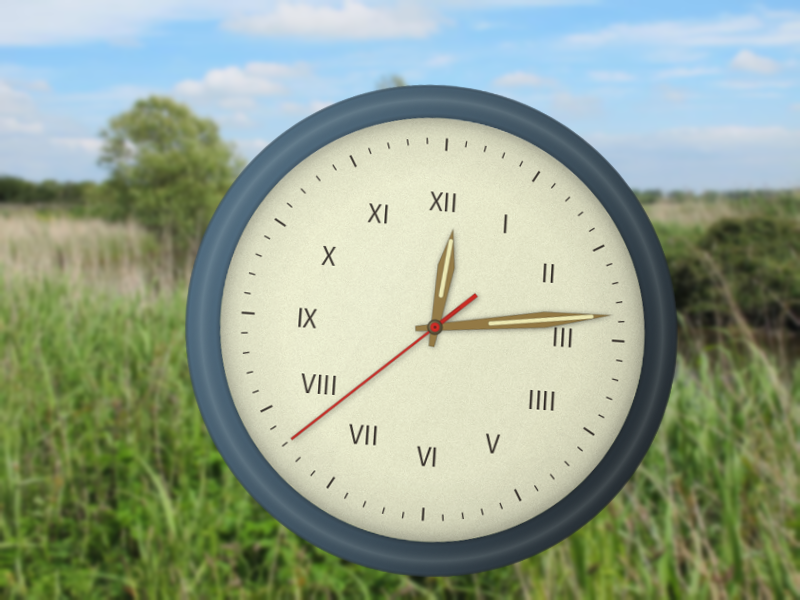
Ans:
h=12 m=13 s=38
